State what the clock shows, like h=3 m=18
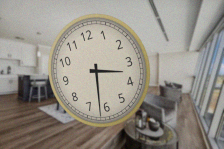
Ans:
h=3 m=32
